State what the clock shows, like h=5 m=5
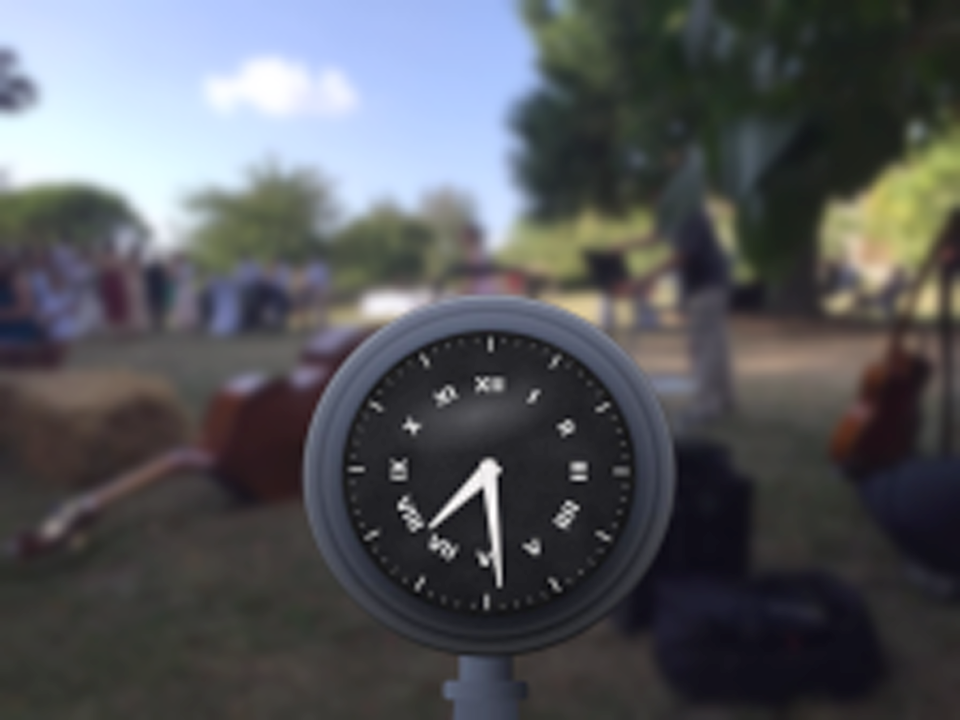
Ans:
h=7 m=29
